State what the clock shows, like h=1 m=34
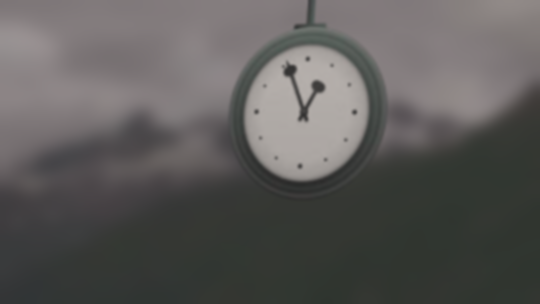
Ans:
h=12 m=56
